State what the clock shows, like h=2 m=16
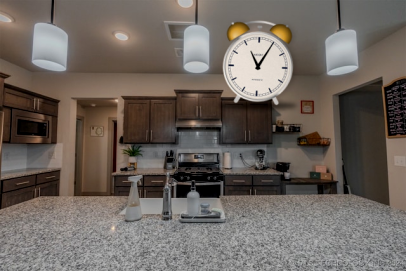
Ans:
h=11 m=5
